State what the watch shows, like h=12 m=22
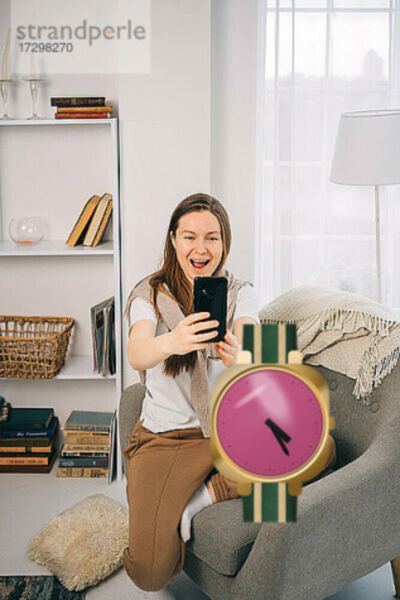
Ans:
h=4 m=25
